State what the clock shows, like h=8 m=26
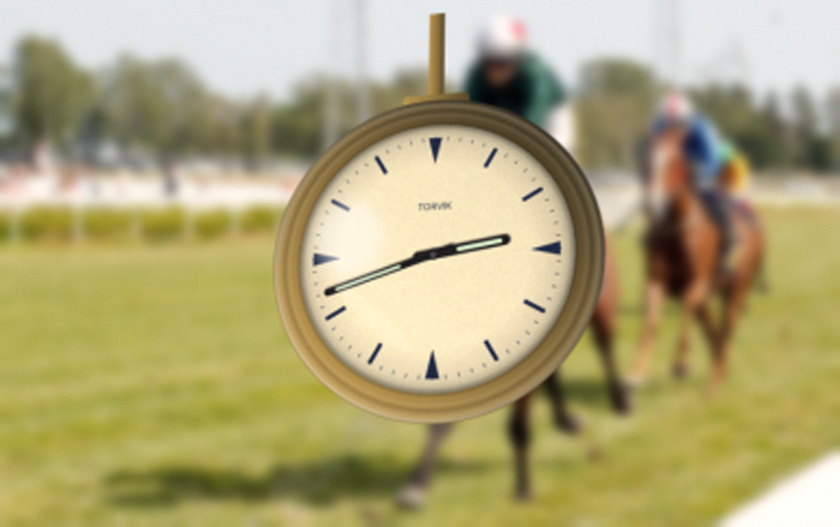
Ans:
h=2 m=42
